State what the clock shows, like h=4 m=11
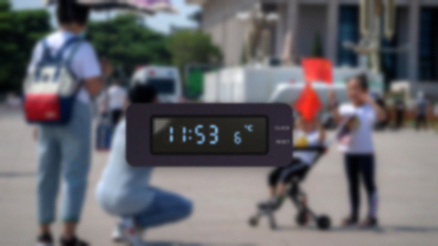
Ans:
h=11 m=53
